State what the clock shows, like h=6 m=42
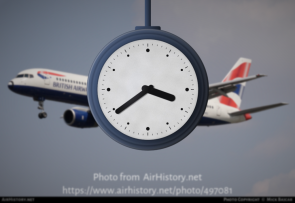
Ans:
h=3 m=39
